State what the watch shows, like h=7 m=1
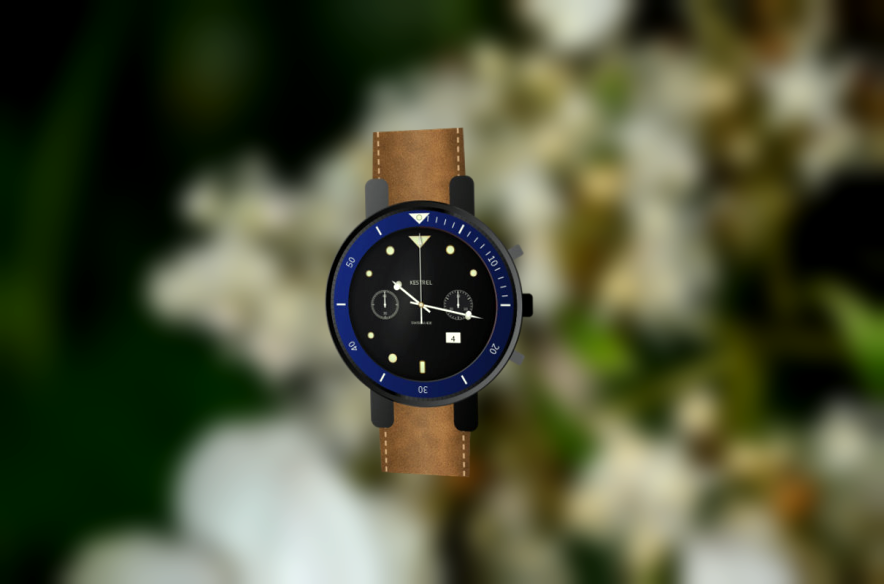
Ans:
h=10 m=17
